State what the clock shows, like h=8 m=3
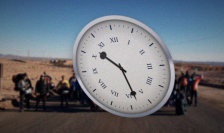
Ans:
h=10 m=28
